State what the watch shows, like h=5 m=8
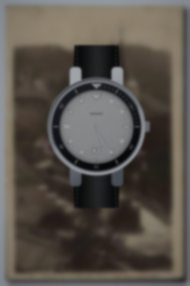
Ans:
h=5 m=24
